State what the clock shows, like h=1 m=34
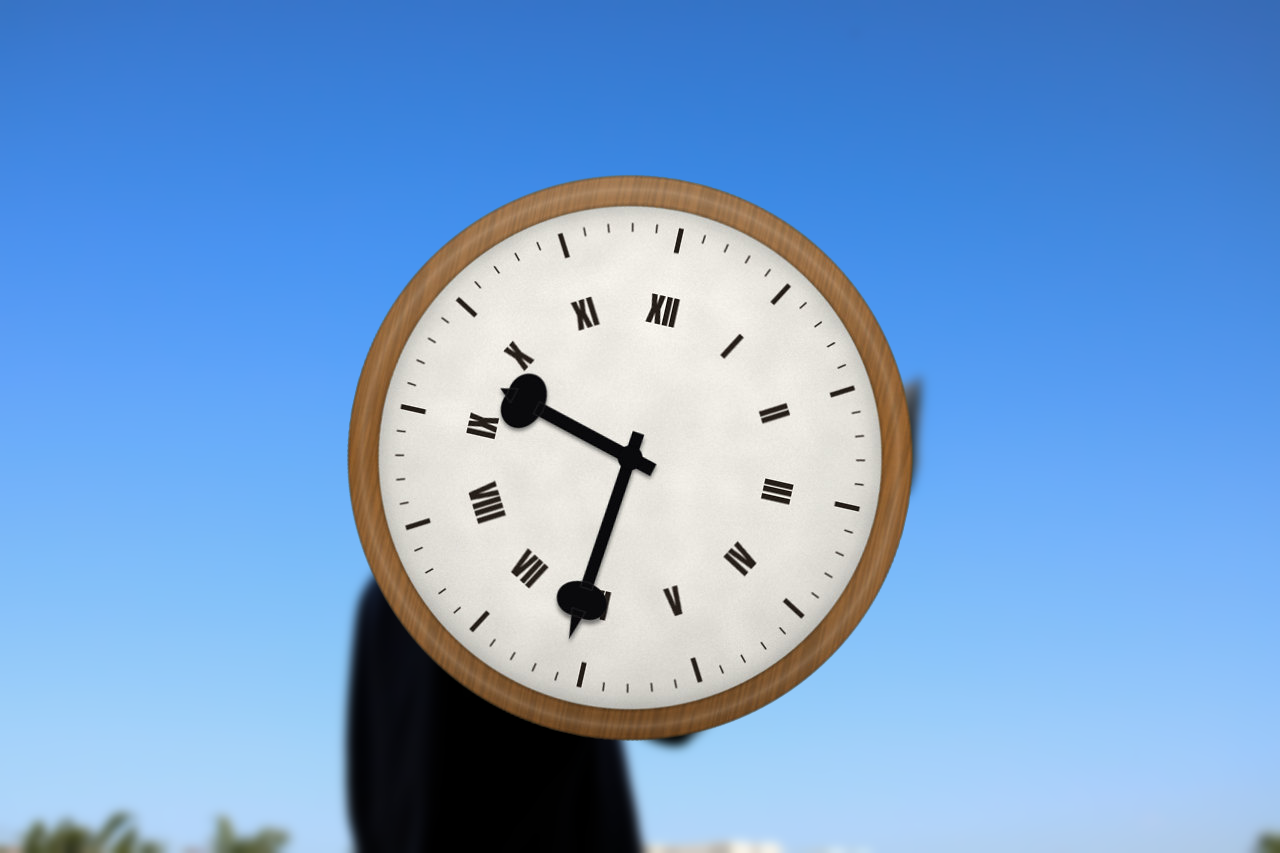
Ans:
h=9 m=31
